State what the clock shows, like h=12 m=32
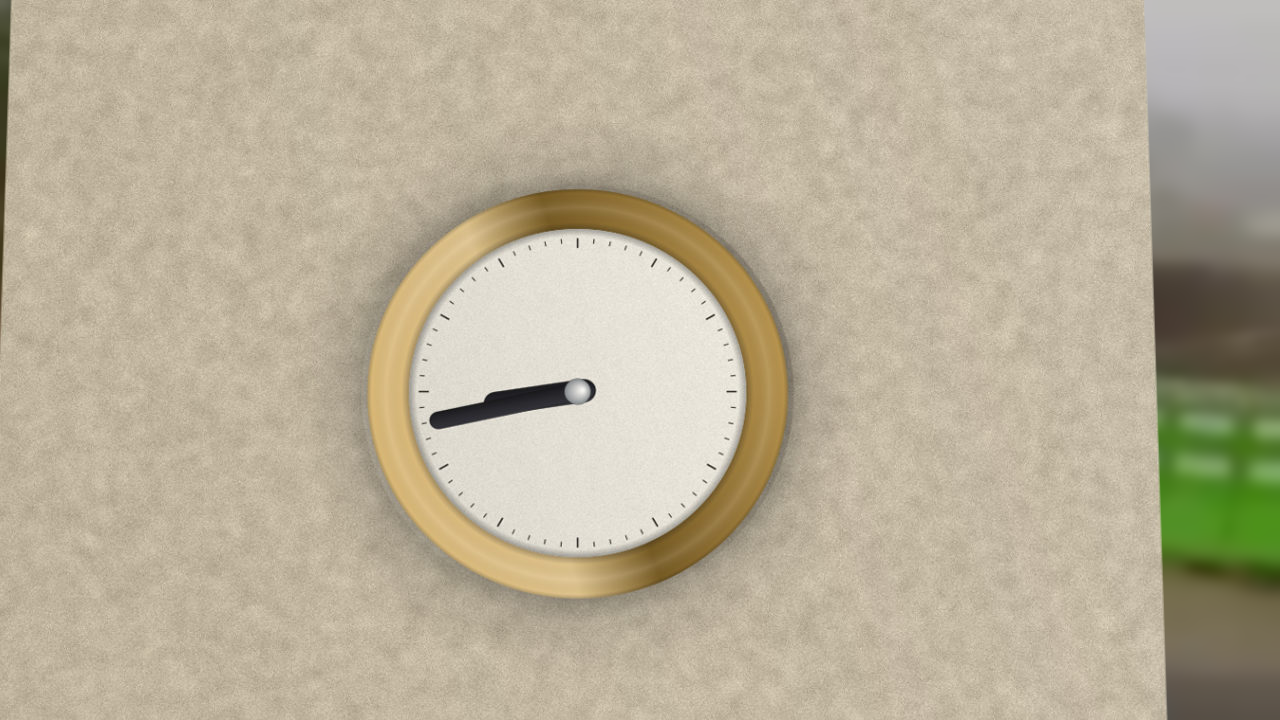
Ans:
h=8 m=43
